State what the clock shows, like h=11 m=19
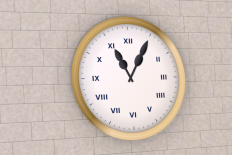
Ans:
h=11 m=5
